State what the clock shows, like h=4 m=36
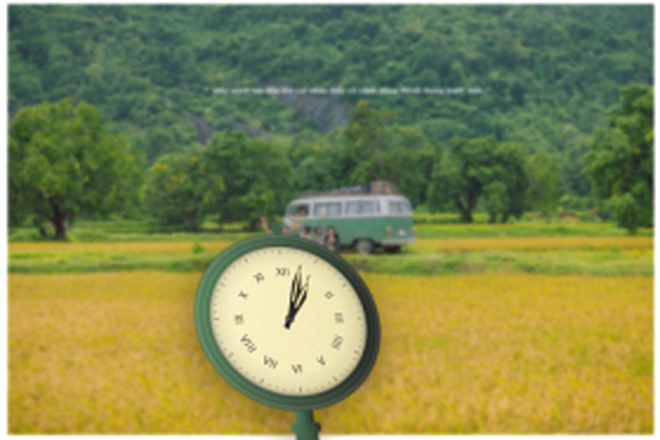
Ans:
h=1 m=3
